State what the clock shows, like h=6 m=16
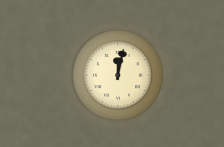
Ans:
h=12 m=2
